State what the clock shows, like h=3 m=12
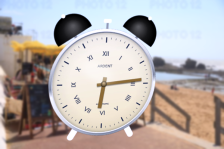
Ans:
h=6 m=14
